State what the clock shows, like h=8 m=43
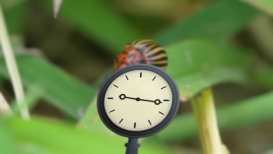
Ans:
h=9 m=16
